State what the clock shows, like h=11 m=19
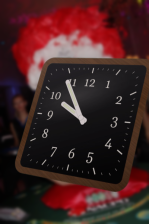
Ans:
h=9 m=54
